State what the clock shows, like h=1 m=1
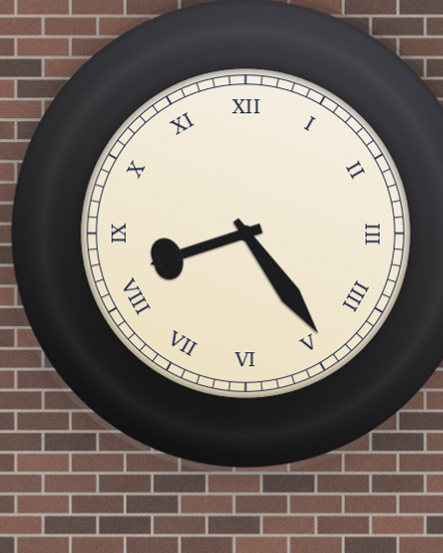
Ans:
h=8 m=24
